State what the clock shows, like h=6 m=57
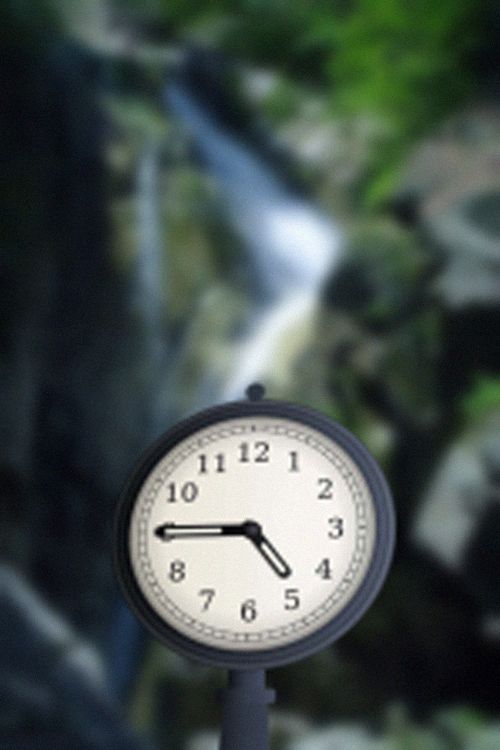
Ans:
h=4 m=45
